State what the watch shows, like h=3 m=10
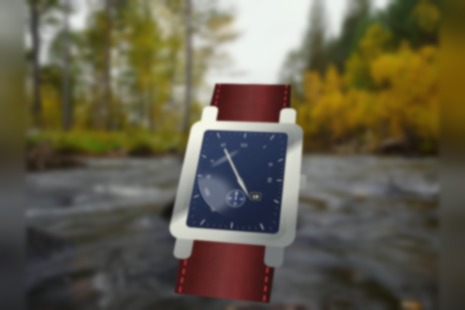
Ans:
h=4 m=55
